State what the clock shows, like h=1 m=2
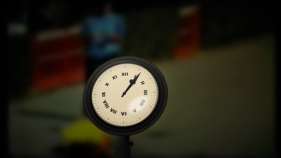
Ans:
h=1 m=6
